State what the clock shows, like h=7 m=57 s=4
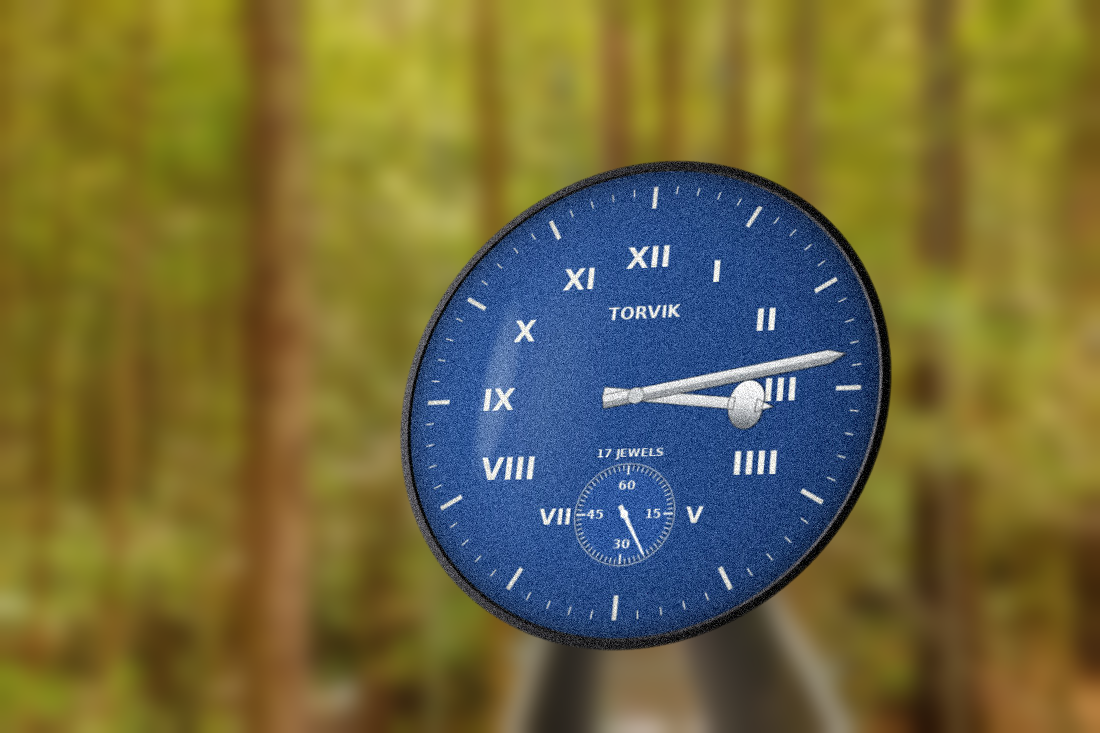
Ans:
h=3 m=13 s=25
